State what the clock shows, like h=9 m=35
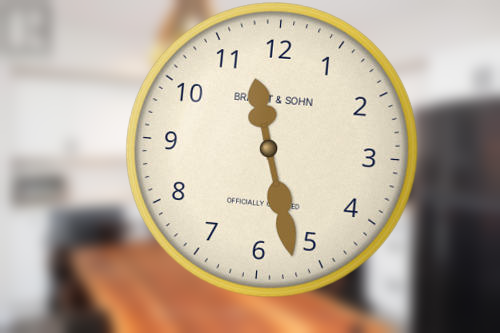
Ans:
h=11 m=27
